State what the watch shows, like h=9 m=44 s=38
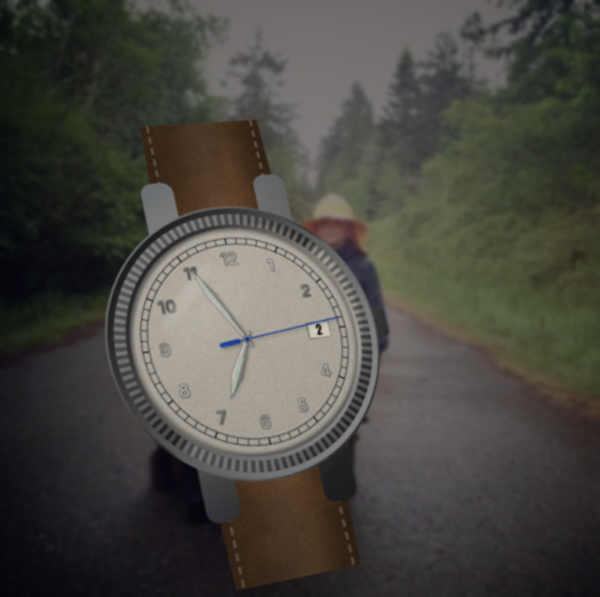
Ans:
h=6 m=55 s=14
